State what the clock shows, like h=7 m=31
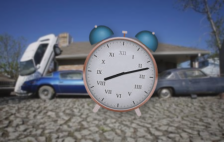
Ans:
h=8 m=12
